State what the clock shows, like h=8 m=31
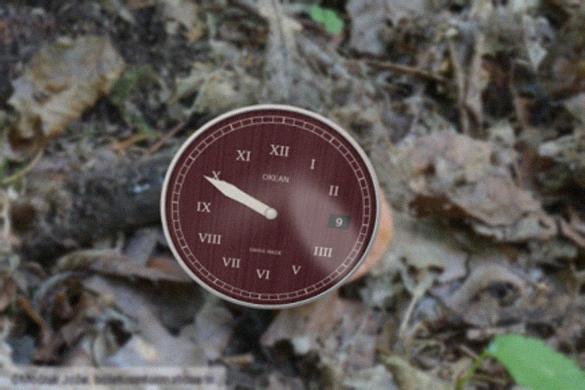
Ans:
h=9 m=49
